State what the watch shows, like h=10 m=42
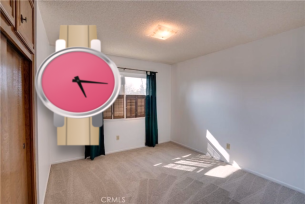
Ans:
h=5 m=16
